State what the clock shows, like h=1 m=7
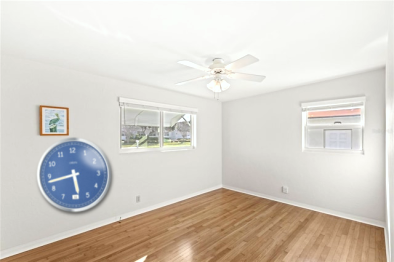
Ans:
h=5 m=43
